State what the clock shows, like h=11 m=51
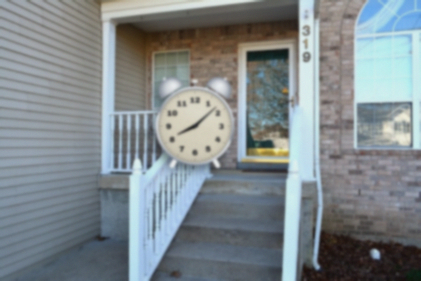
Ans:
h=8 m=8
